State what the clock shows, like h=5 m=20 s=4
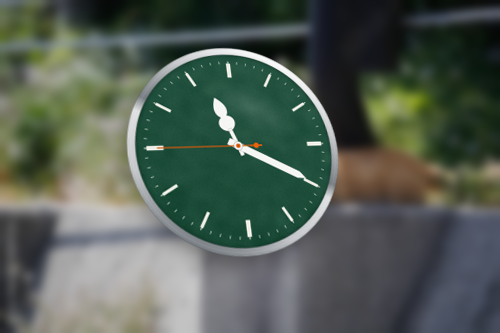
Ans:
h=11 m=19 s=45
